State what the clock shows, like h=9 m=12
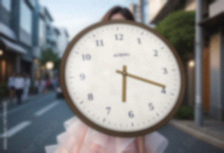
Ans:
h=6 m=19
